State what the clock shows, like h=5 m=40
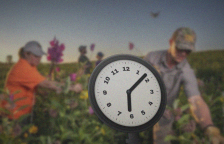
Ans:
h=6 m=8
